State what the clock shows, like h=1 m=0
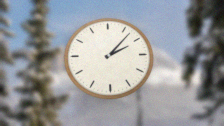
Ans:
h=2 m=7
